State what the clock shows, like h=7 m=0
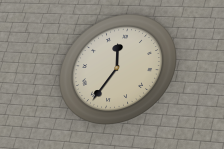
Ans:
h=11 m=34
